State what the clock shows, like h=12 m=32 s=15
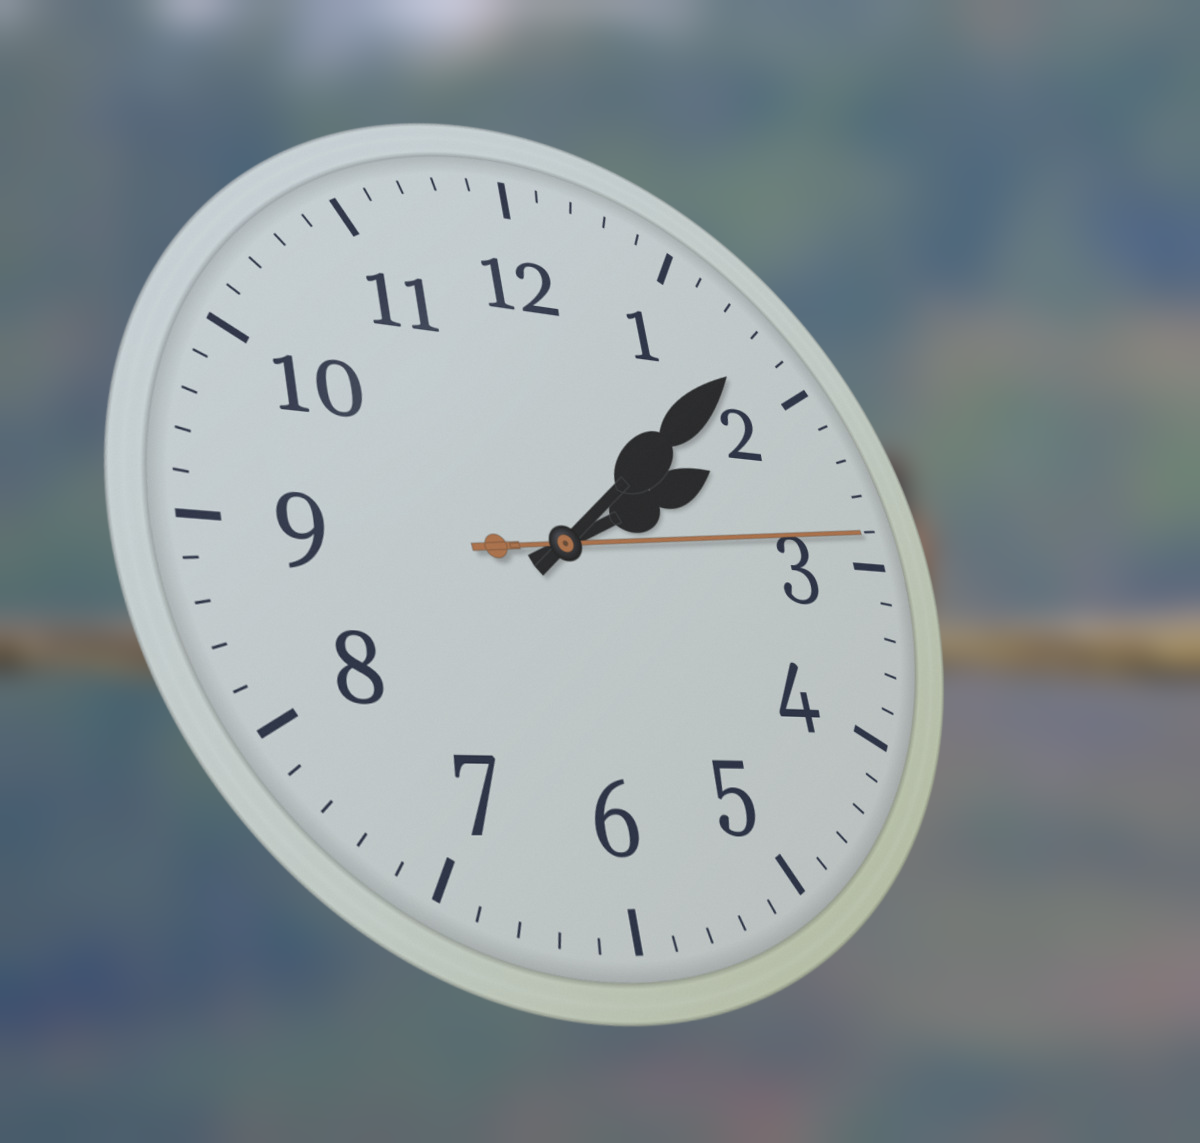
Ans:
h=2 m=8 s=14
